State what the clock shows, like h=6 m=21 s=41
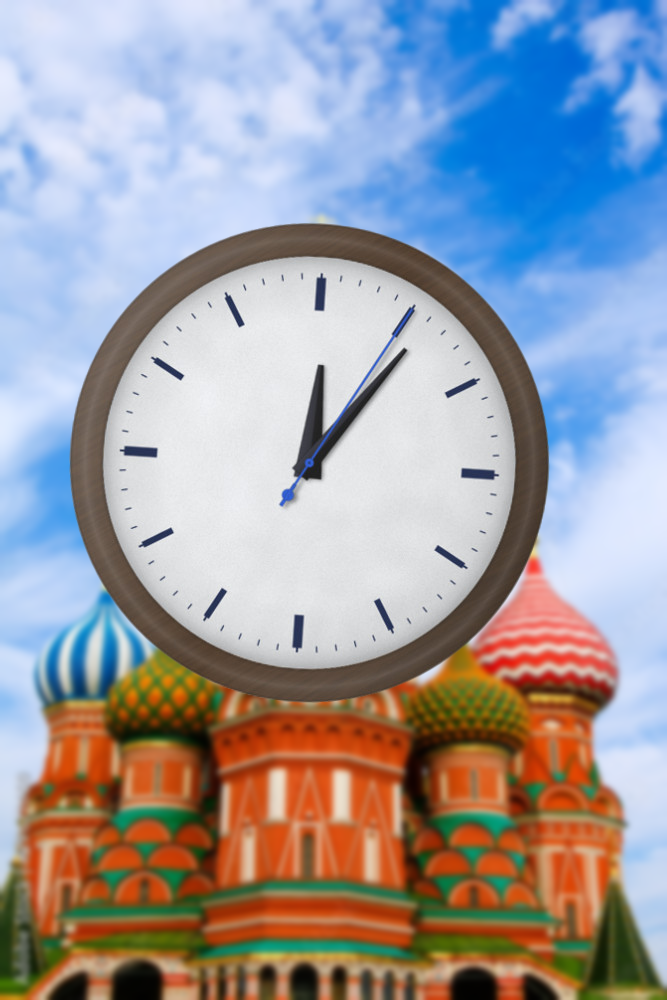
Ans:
h=12 m=6 s=5
